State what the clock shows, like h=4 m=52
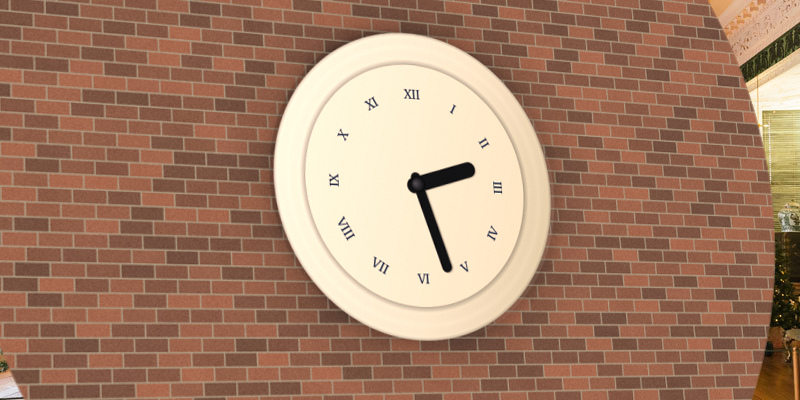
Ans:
h=2 m=27
